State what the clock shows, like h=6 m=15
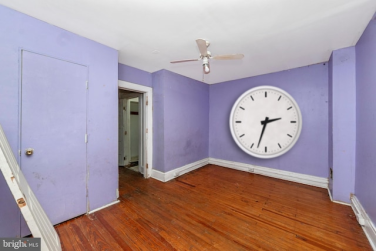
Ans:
h=2 m=33
